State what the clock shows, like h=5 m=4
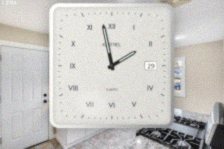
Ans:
h=1 m=58
